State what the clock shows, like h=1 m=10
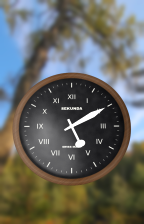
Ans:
h=5 m=10
